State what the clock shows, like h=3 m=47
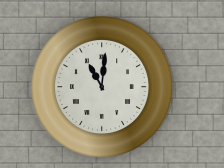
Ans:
h=11 m=1
